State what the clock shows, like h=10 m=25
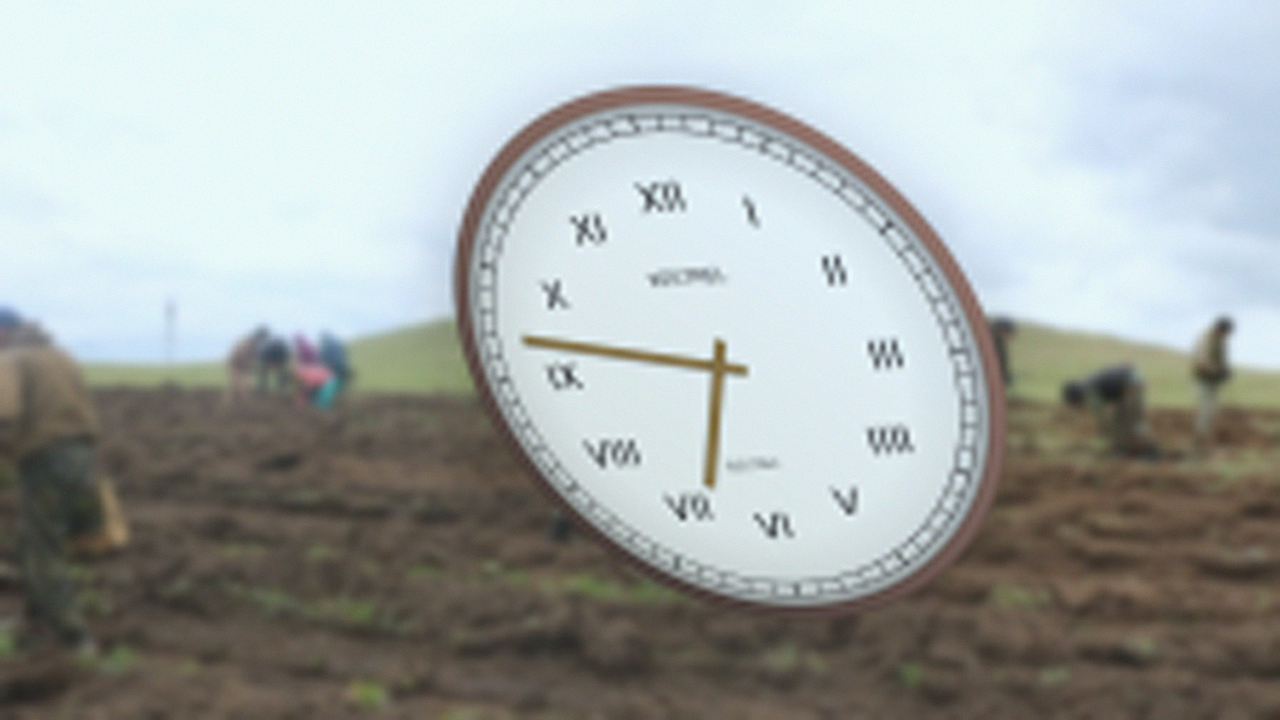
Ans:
h=6 m=47
